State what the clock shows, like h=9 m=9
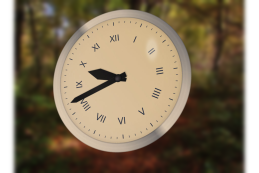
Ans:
h=9 m=42
